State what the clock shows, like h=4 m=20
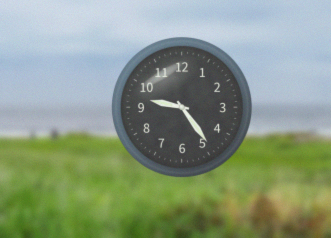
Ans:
h=9 m=24
